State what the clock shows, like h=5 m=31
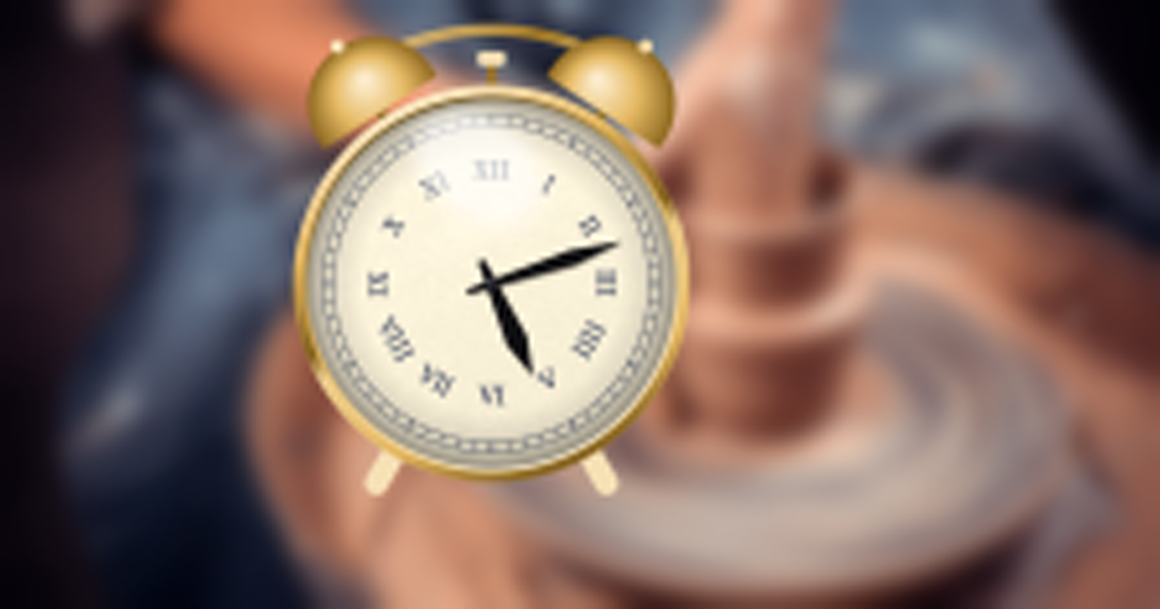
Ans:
h=5 m=12
